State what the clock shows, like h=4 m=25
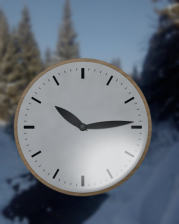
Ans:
h=10 m=14
